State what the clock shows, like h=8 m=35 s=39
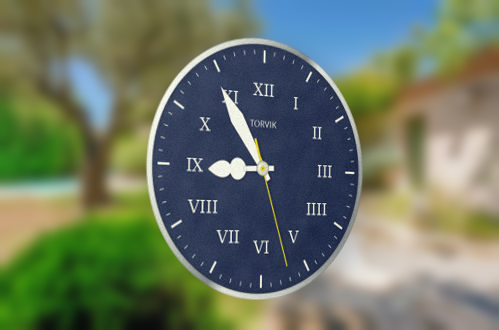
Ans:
h=8 m=54 s=27
